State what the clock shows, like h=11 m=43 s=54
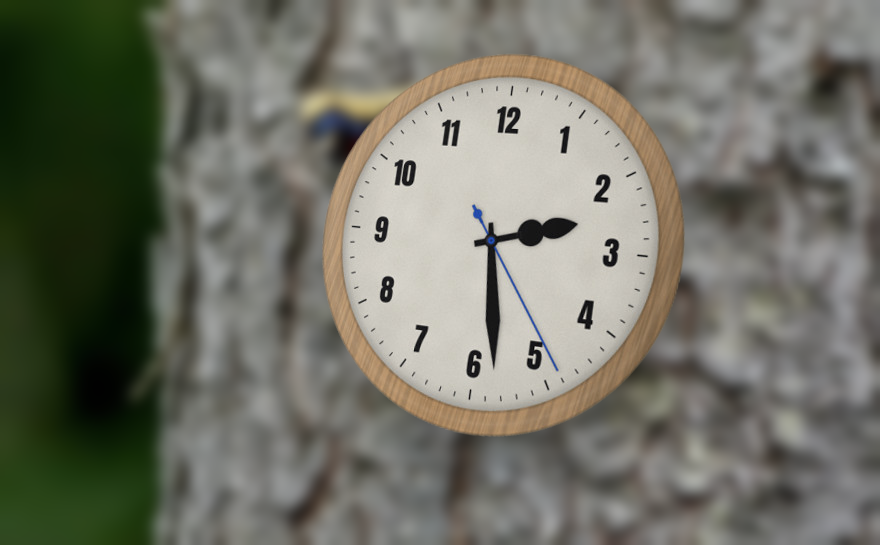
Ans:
h=2 m=28 s=24
